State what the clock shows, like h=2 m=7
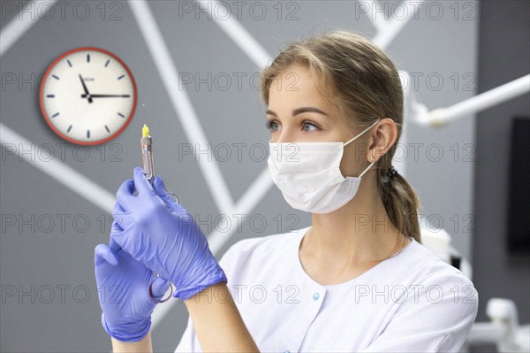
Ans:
h=11 m=15
